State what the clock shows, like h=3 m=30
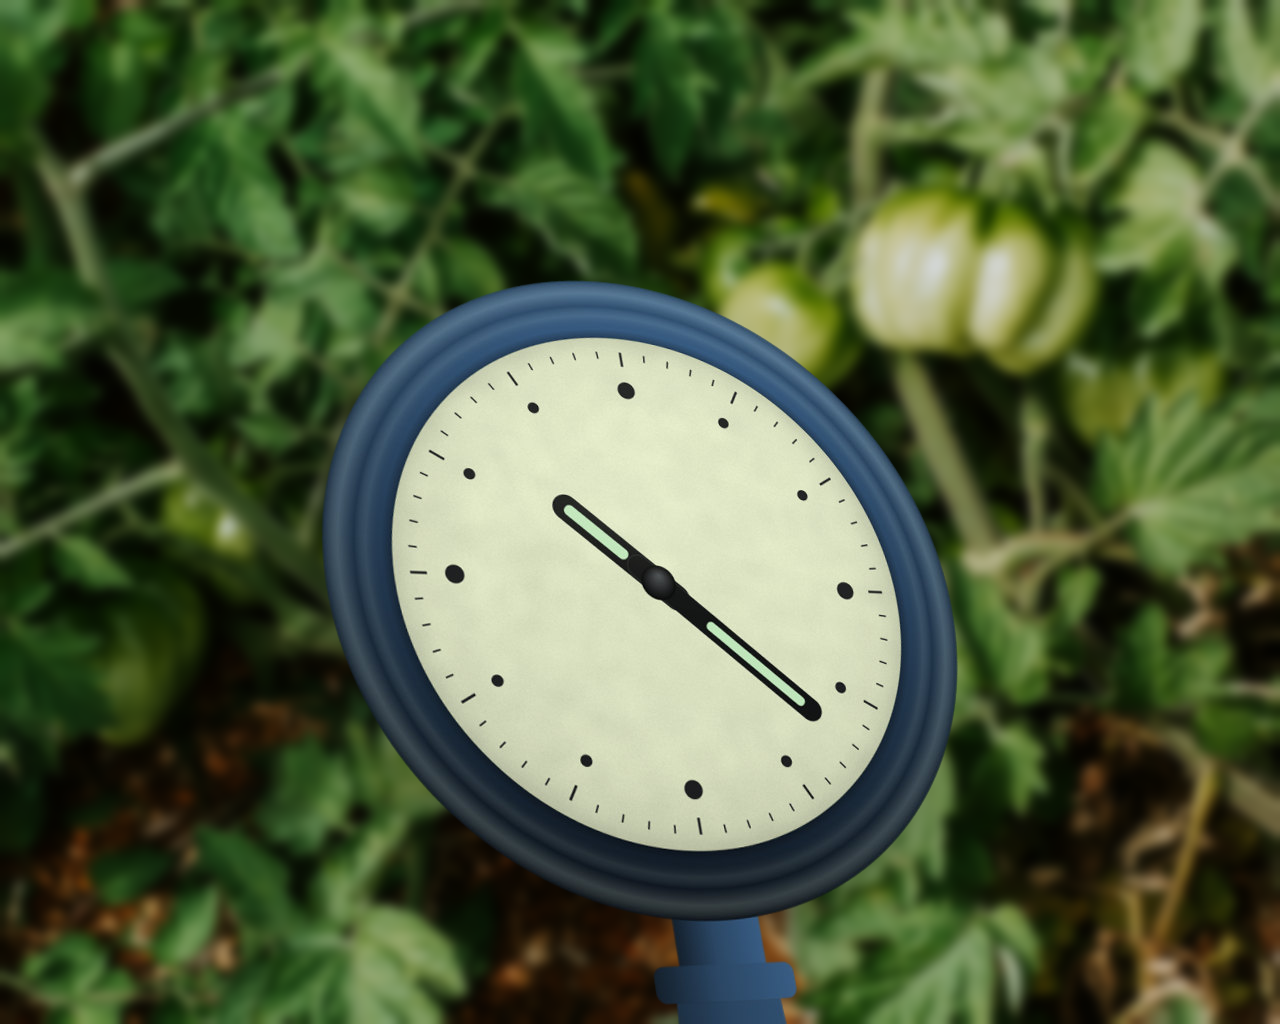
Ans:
h=10 m=22
